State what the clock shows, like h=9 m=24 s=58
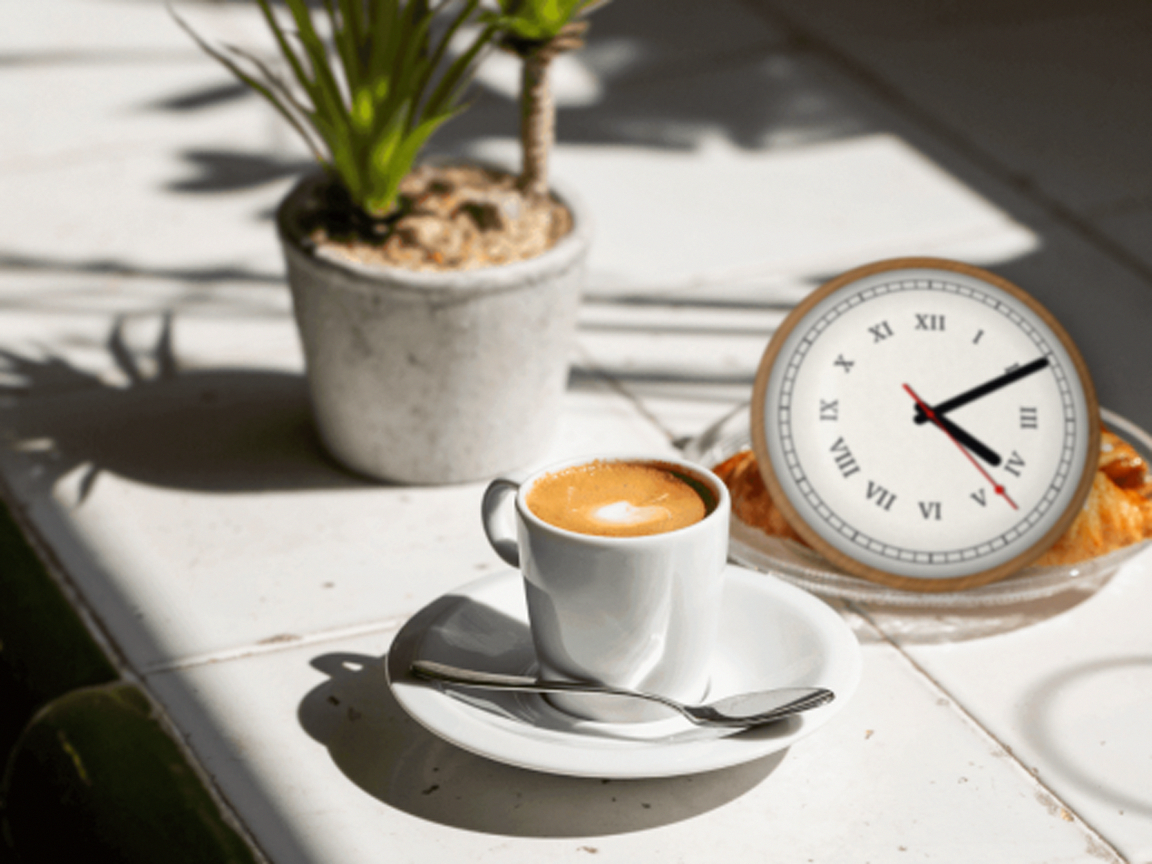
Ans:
h=4 m=10 s=23
